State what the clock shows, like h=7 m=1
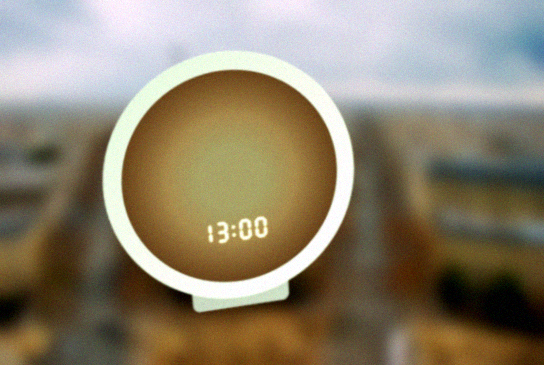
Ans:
h=13 m=0
